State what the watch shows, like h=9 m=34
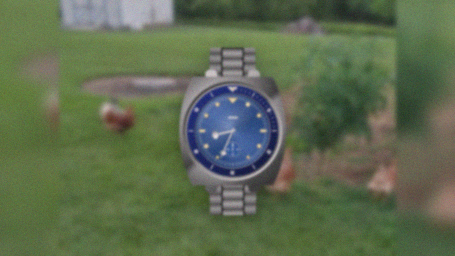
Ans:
h=8 m=34
